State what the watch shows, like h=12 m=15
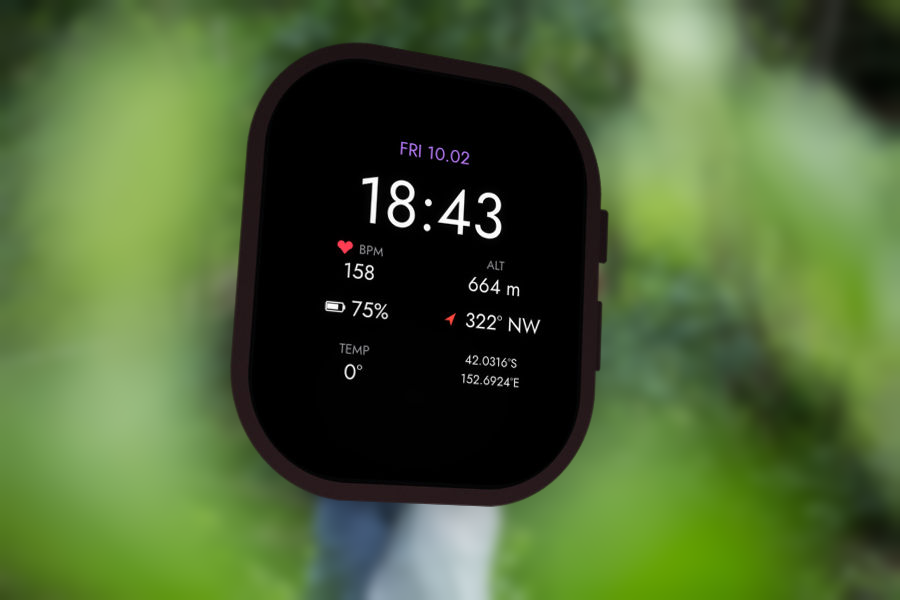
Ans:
h=18 m=43
